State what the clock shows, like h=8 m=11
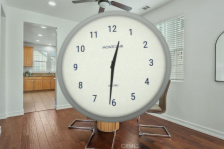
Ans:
h=12 m=31
